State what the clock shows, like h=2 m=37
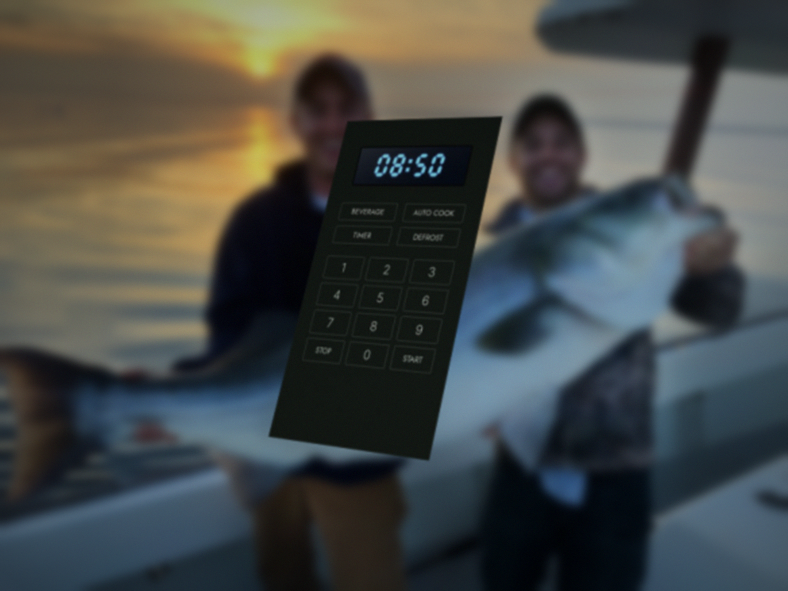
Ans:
h=8 m=50
